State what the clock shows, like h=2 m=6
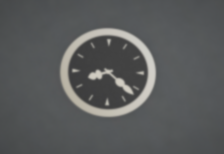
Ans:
h=8 m=22
